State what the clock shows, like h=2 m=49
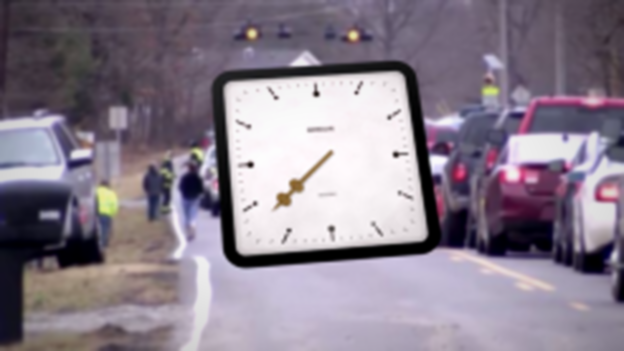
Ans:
h=7 m=38
